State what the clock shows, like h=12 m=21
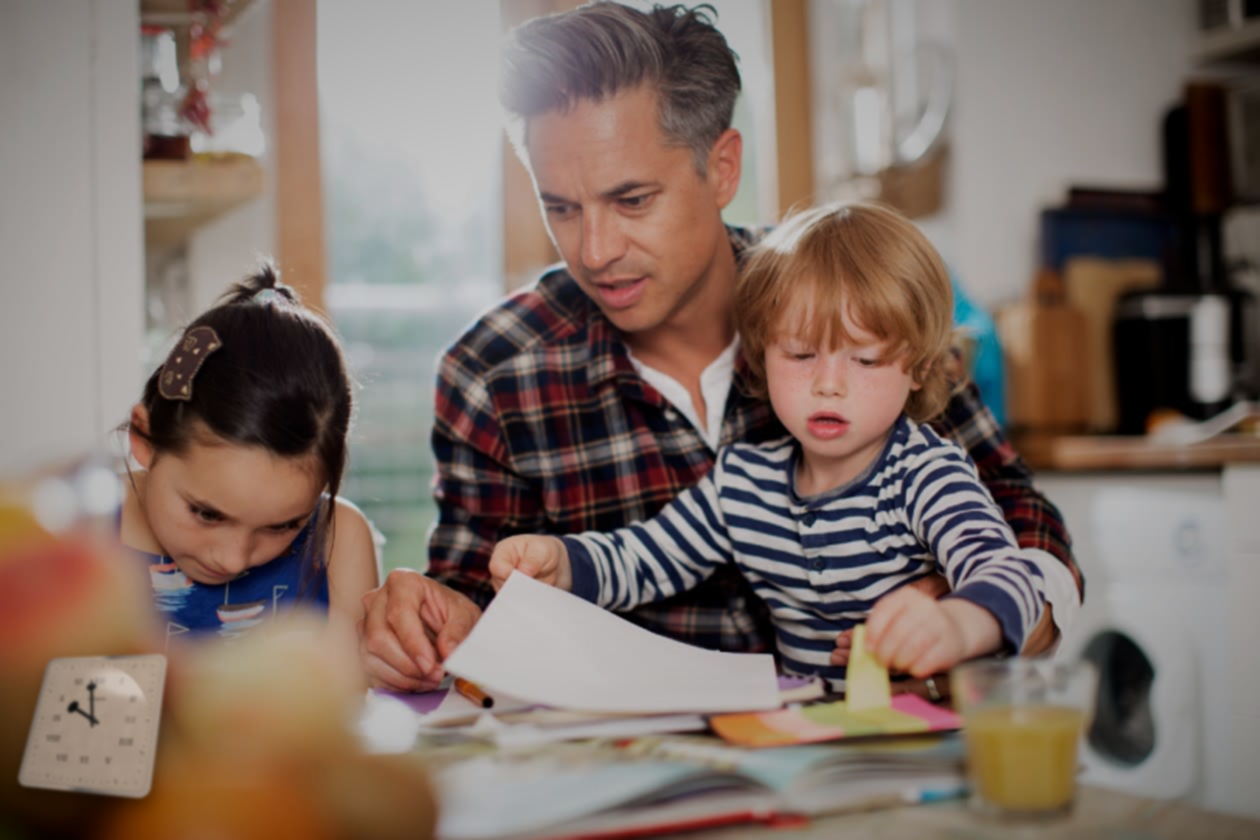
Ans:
h=9 m=58
